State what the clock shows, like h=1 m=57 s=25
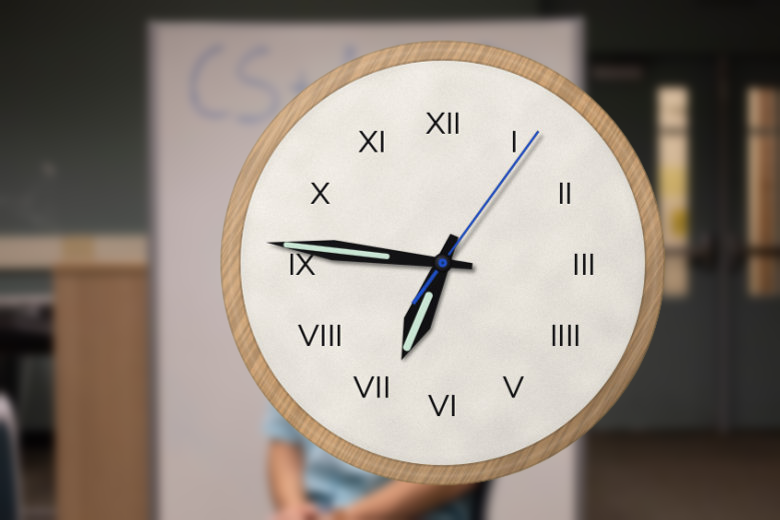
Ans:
h=6 m=46 s=6
